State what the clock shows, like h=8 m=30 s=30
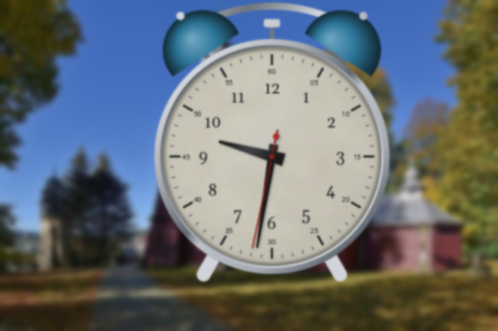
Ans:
h=9 m=31 s=32
